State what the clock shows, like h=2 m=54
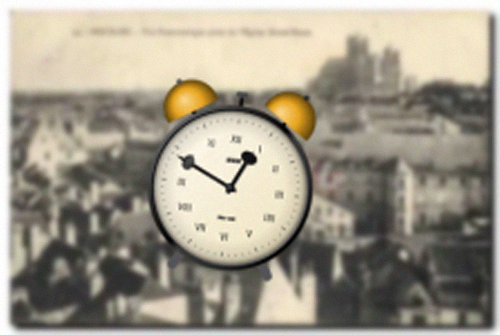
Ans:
h=12 m=49
